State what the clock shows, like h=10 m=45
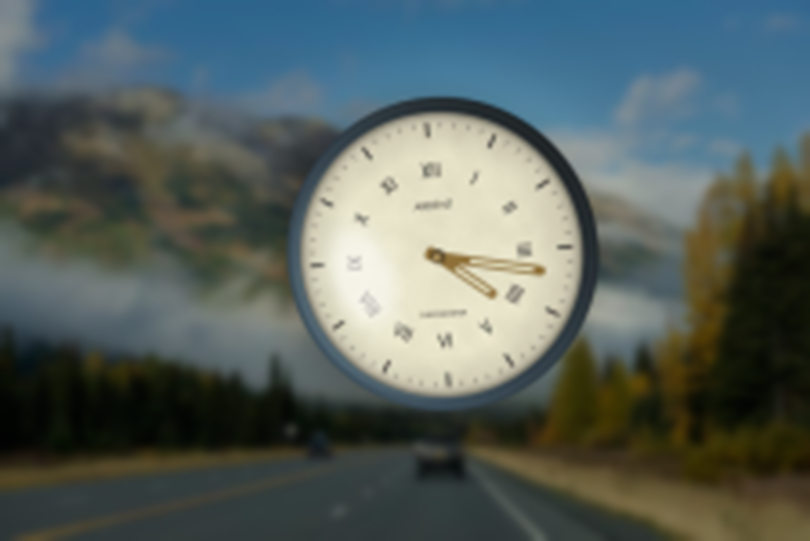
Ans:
h=4 m=17
